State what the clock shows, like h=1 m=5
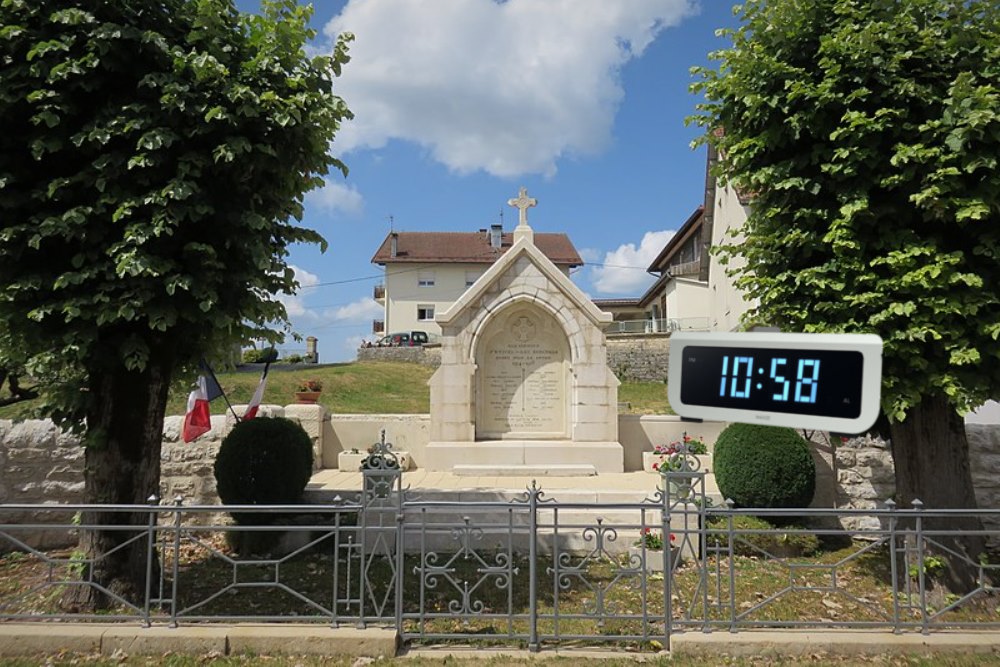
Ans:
h=10 m=58
